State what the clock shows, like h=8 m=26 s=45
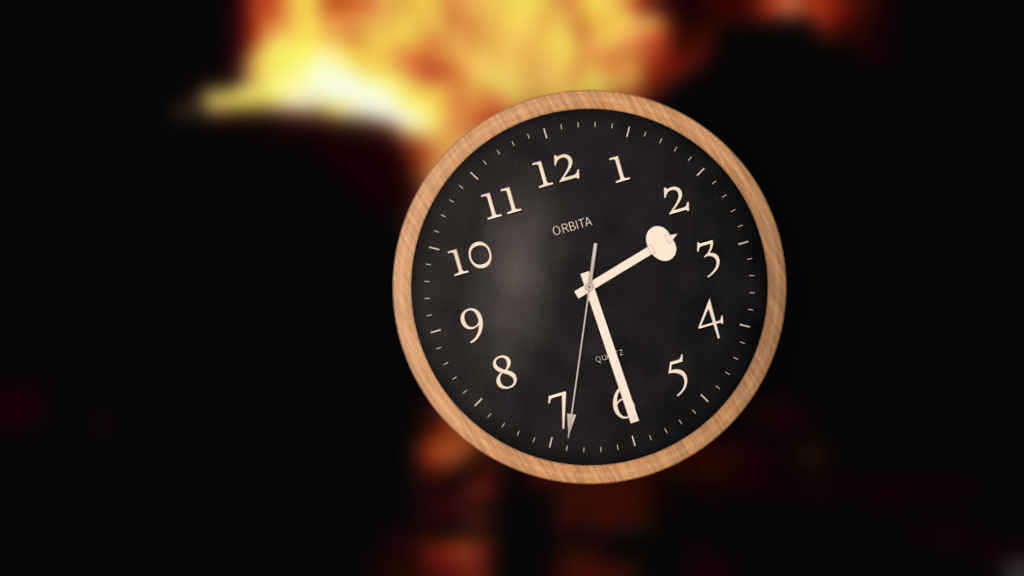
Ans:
h=2 m=29 s=34
